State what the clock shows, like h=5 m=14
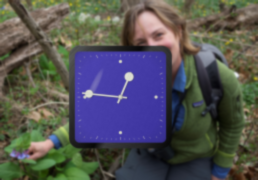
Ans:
h=12 m=46
